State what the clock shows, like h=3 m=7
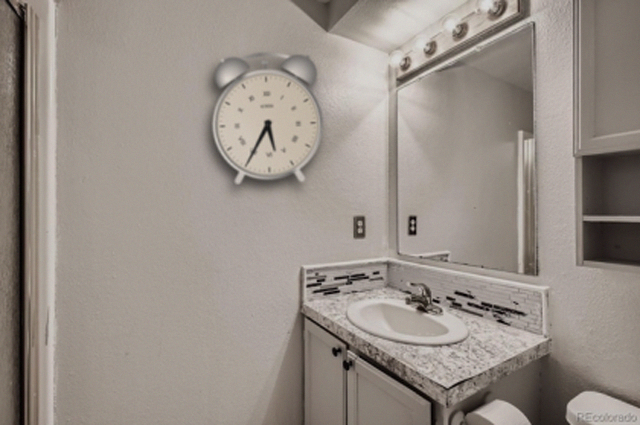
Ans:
h=5 m=35
